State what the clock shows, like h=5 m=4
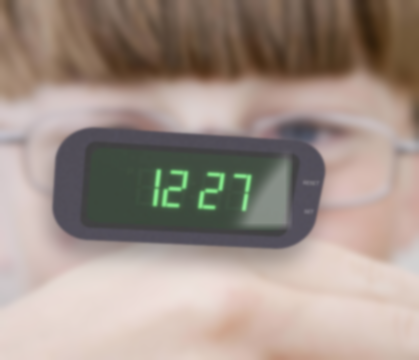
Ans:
h=12 m=27
